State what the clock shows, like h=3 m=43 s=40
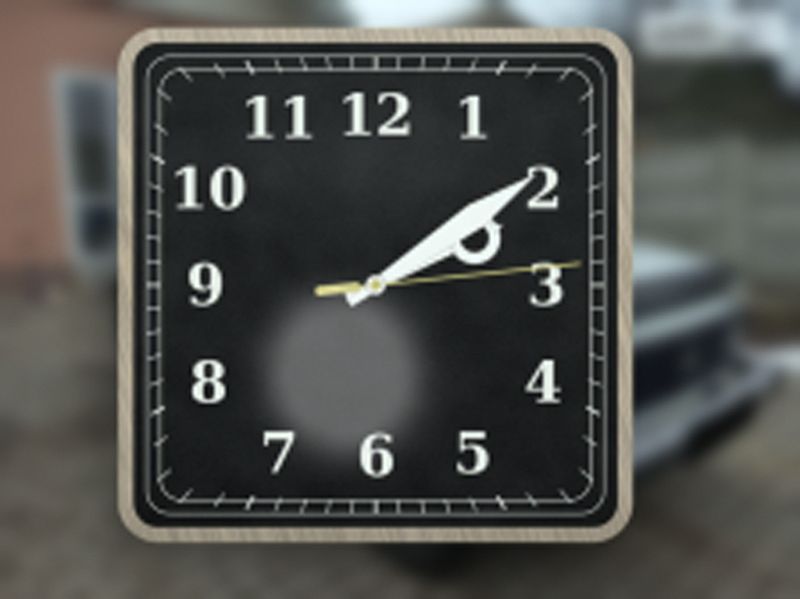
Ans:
h=2 m=9 s=14
